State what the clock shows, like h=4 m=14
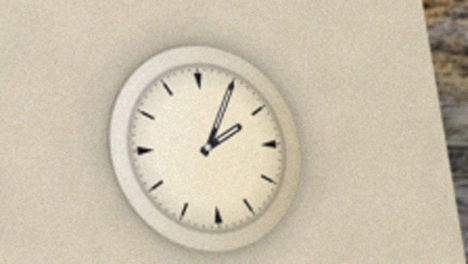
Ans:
h=2 m=5
